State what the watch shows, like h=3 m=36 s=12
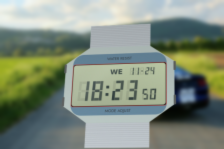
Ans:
h=18 m=23 s=50
